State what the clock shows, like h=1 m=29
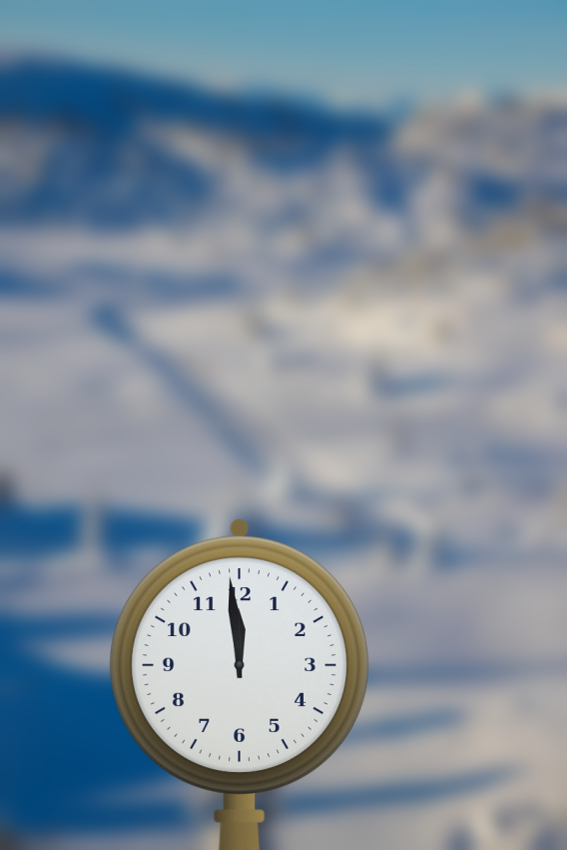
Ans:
h=11 m=59
